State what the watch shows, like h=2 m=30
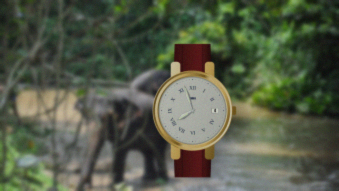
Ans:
h=7 m=57
